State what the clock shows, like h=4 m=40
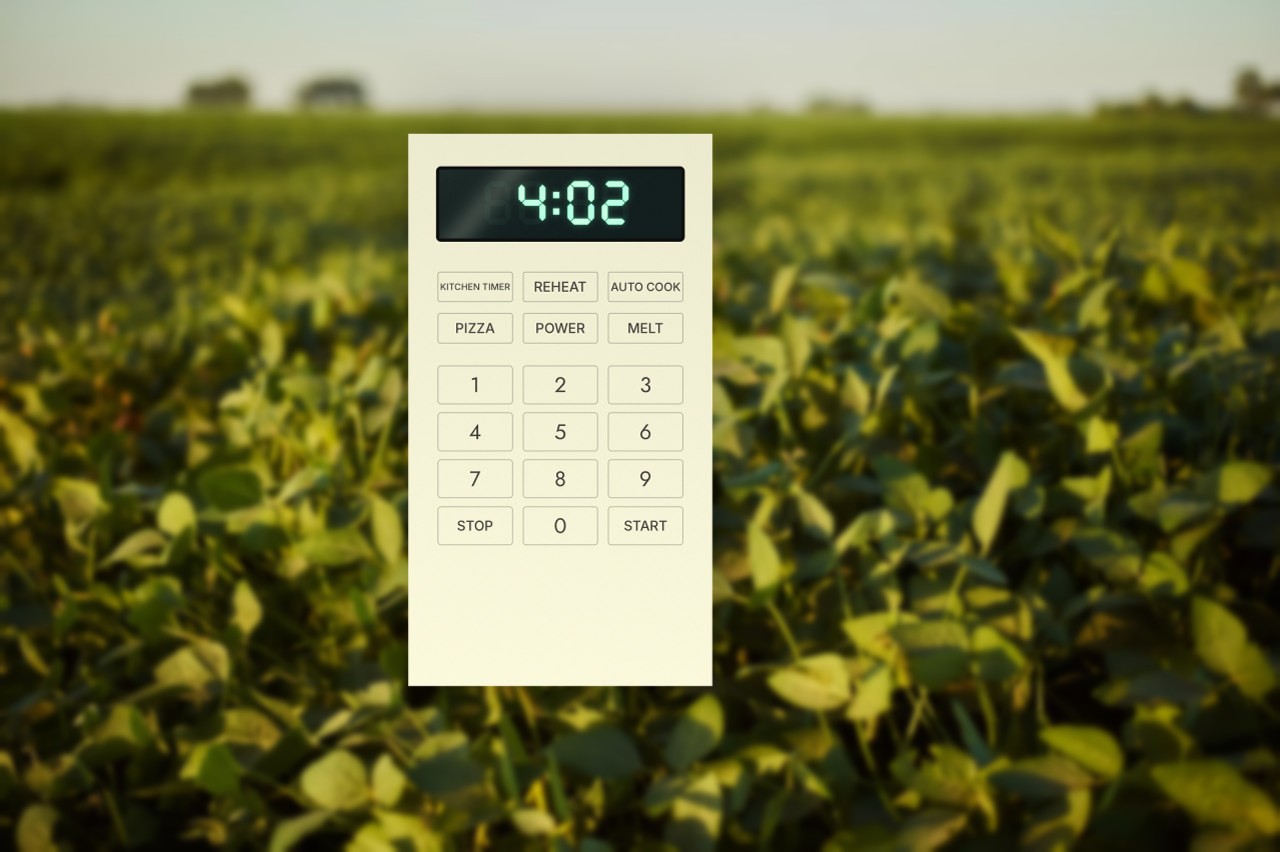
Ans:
h=4 m=2
